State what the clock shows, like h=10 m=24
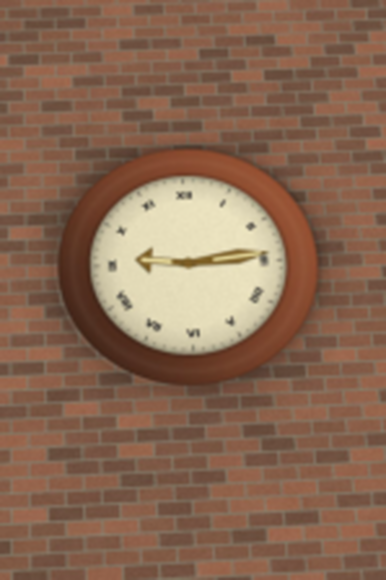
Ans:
h=9 m=14
